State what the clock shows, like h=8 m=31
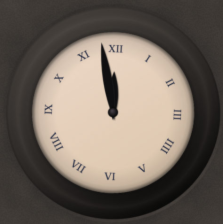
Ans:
h=11 m=58
